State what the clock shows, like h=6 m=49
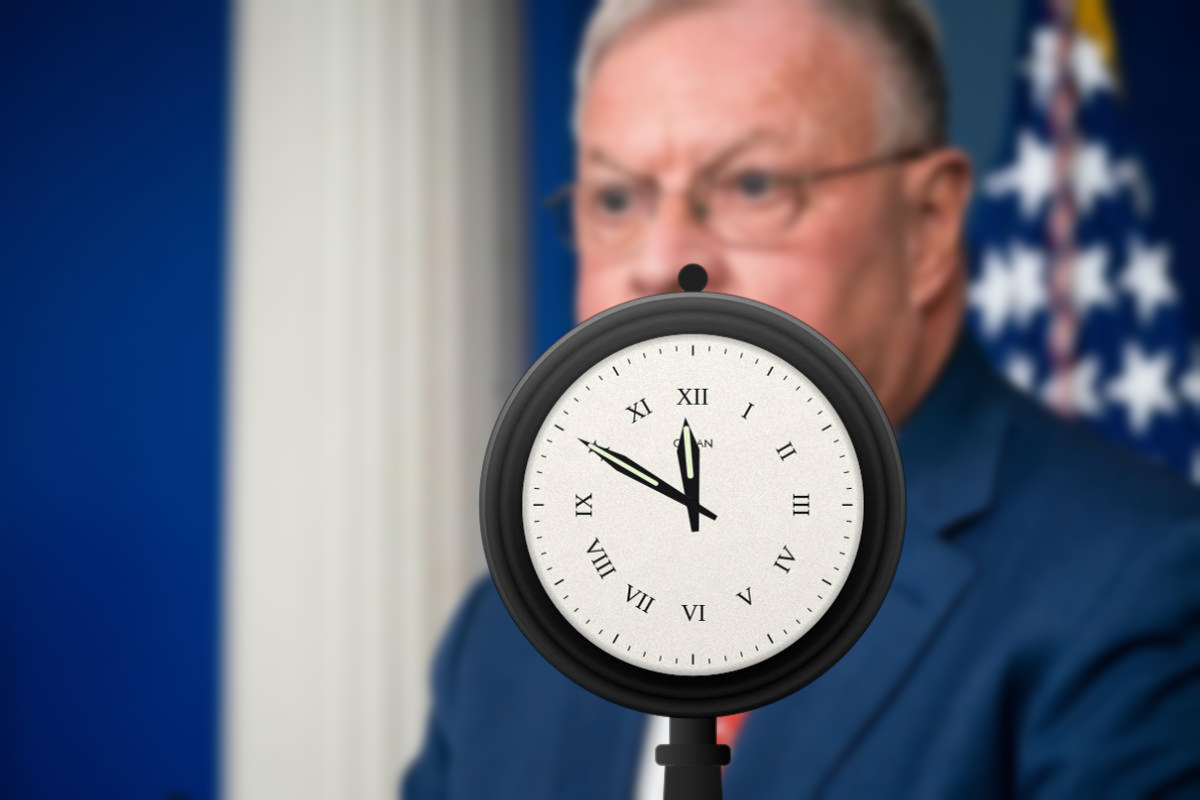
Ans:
h=11 m=50
